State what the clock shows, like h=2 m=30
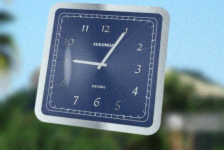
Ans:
h=9 m=5
